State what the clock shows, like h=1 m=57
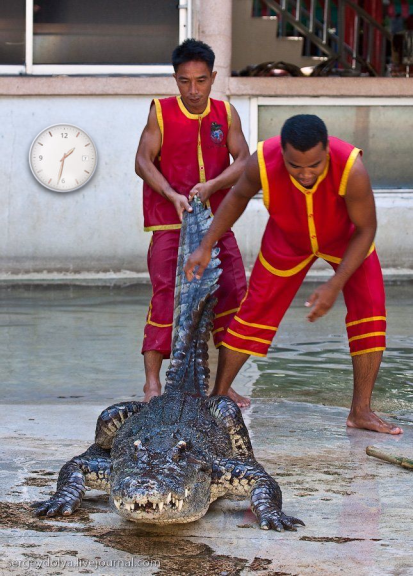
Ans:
h=1 m=32
